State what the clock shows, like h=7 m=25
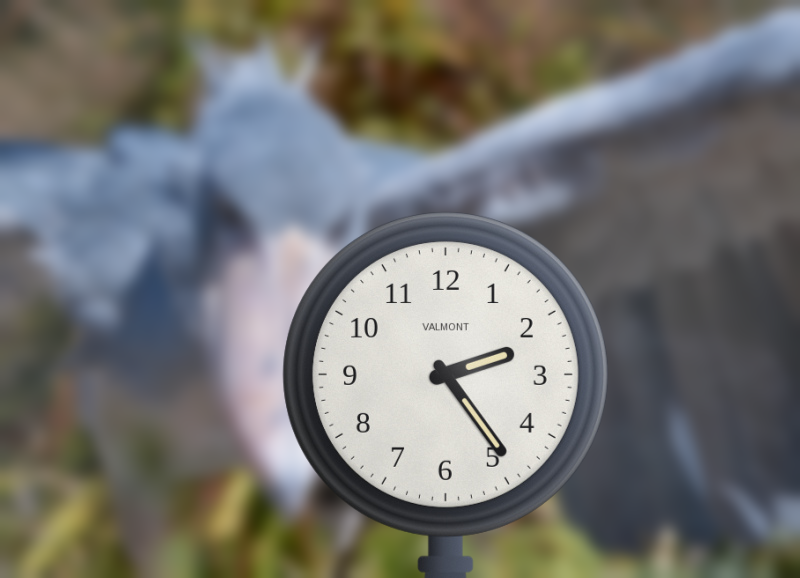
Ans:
h=2 m=24
